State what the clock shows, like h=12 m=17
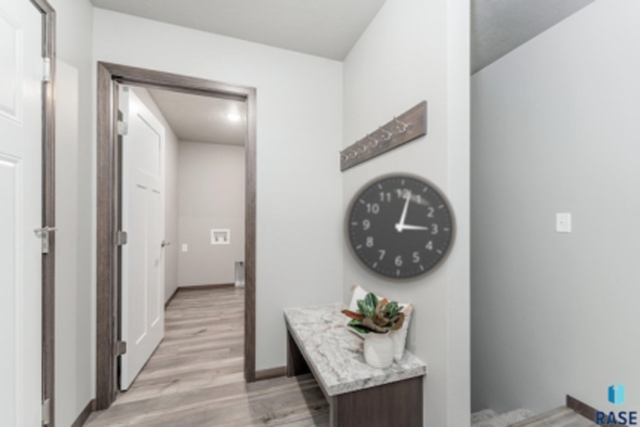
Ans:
h=3 m=2
